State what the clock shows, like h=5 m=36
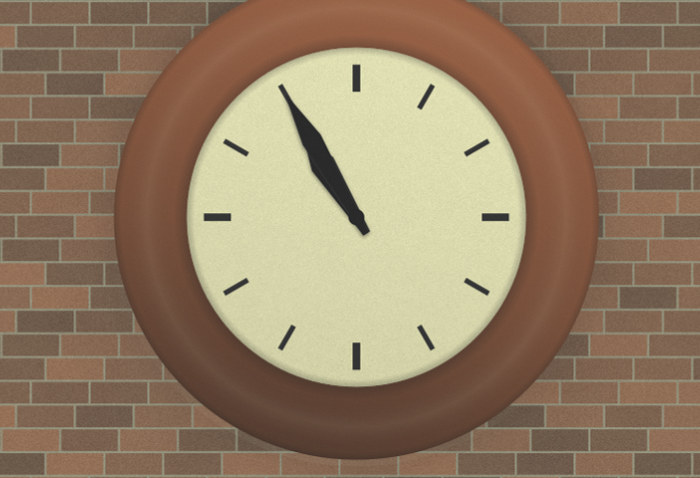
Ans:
h=10 m=55
